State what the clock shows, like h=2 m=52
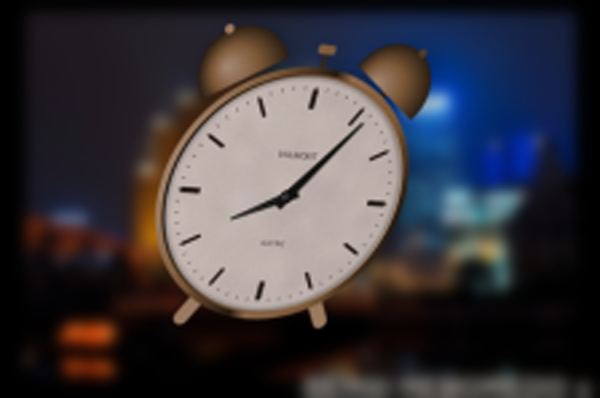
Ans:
h=8 m=6
